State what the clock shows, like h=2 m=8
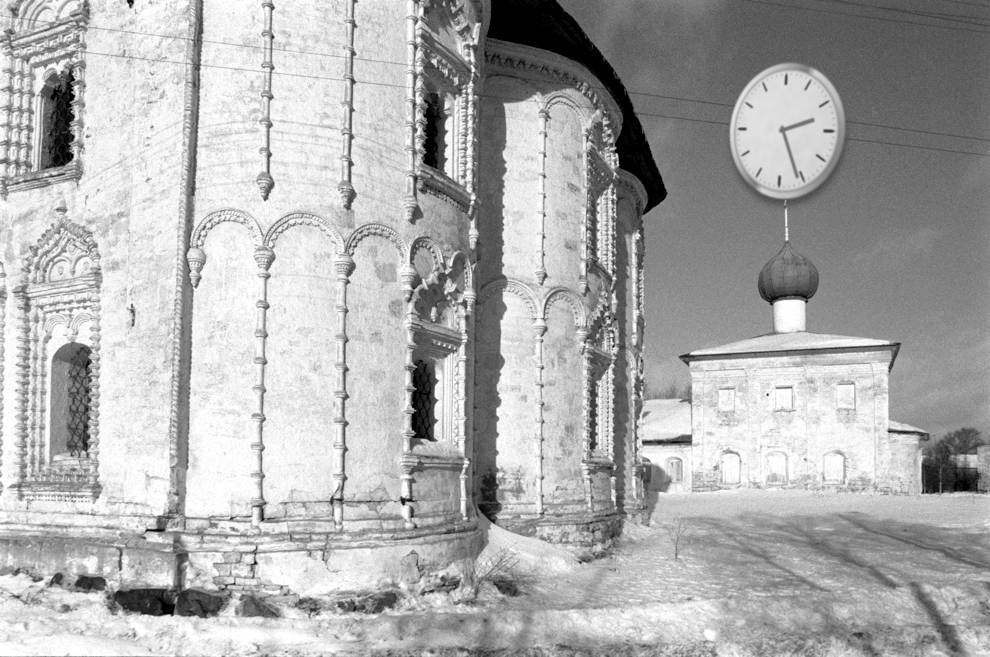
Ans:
h=2 m=26
